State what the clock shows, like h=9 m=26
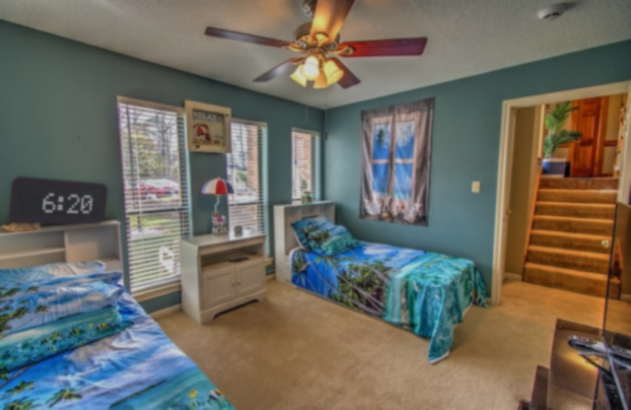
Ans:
h=6 m=20
